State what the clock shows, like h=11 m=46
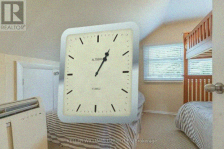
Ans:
h=1 m=5
